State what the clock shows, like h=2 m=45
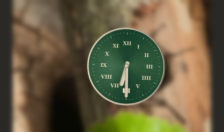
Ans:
h=6 m=30
